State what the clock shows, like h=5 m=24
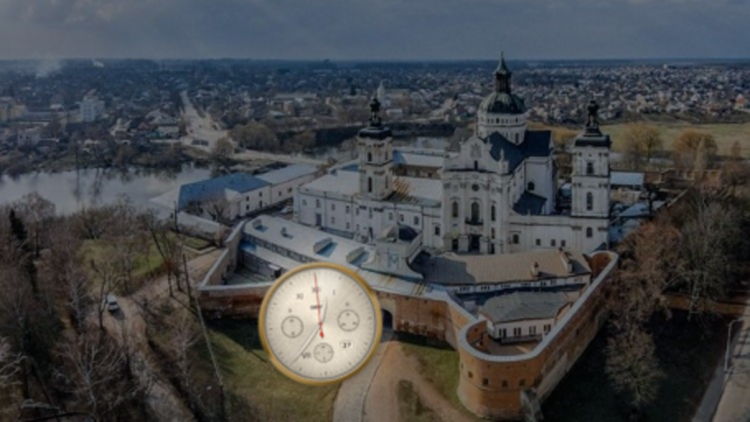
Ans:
h=12 m=37
